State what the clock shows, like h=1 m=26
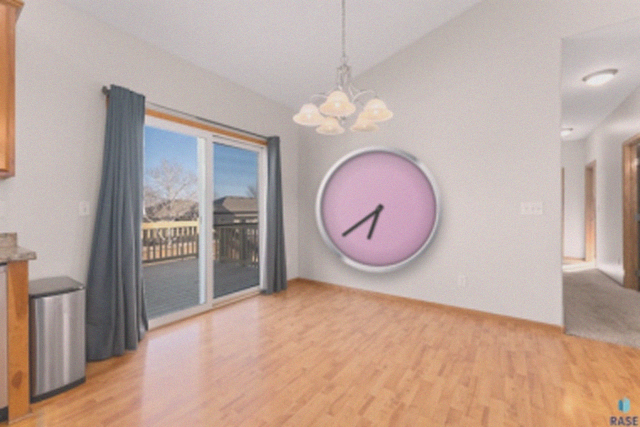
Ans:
h=6 m=39
